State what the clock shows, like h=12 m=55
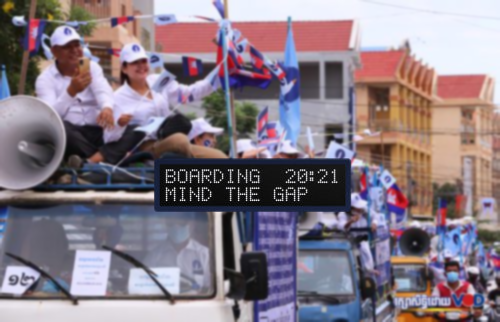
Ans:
h=20 m=21
